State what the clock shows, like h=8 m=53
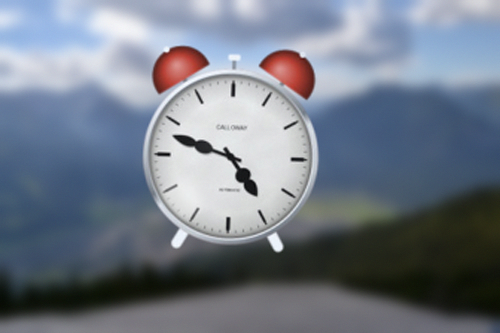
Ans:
h=4 m=48
